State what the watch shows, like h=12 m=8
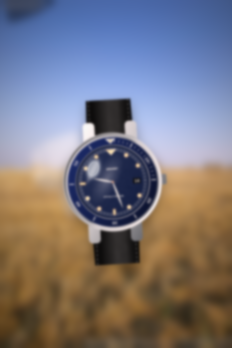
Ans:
h=9 m=27
